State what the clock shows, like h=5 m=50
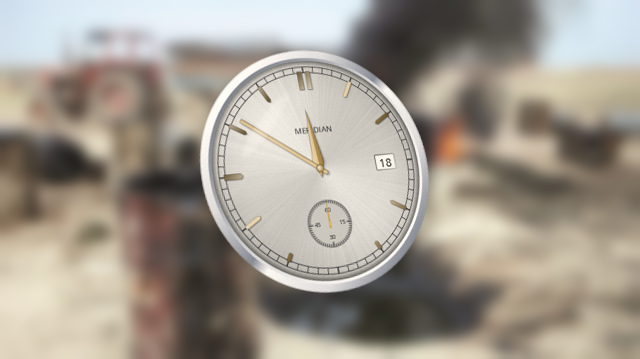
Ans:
h=11 m=51
